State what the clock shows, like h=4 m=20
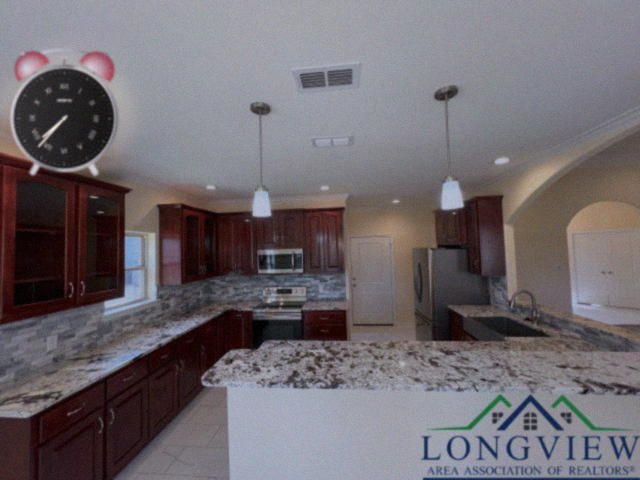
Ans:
h=7 m=37
